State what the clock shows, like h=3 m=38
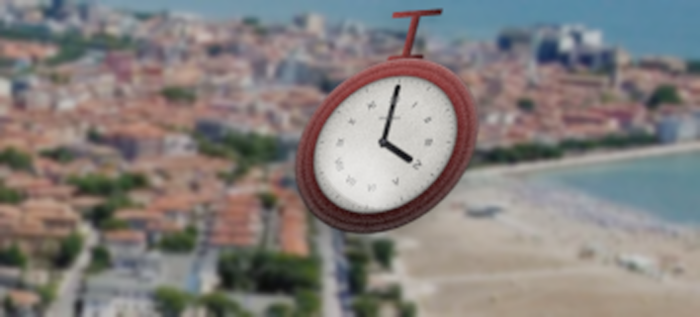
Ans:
h=4 m=0
